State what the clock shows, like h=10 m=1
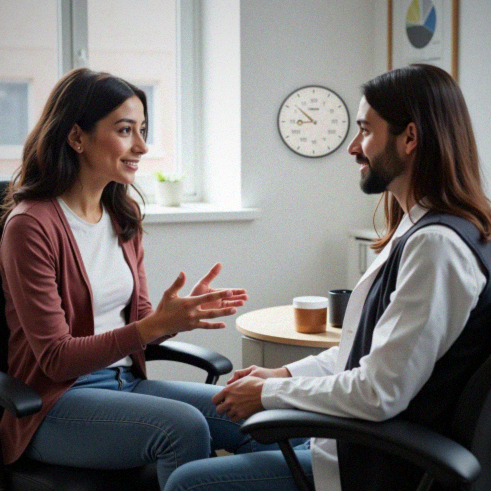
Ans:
h=8 m=52
